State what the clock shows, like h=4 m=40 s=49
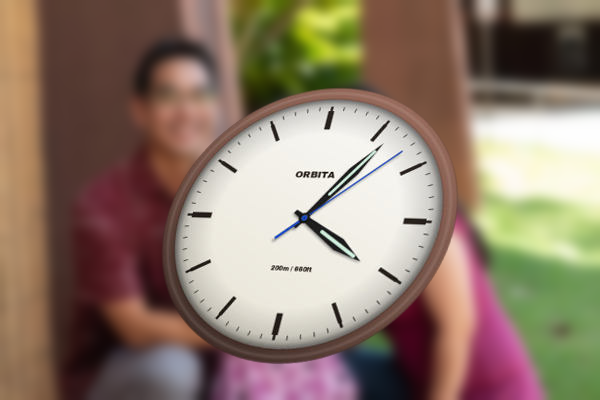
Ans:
h=4 m=6 s=8
